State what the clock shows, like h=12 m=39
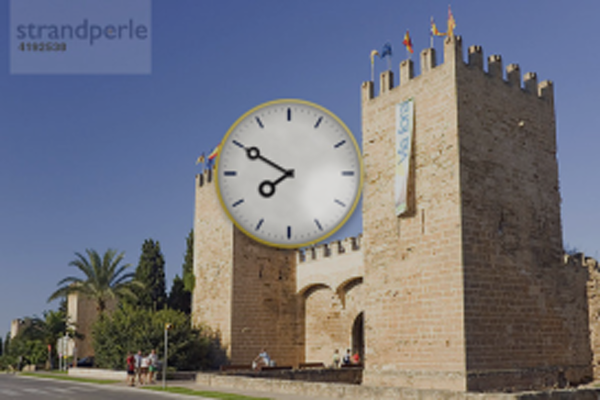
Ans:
h=7 m=50
